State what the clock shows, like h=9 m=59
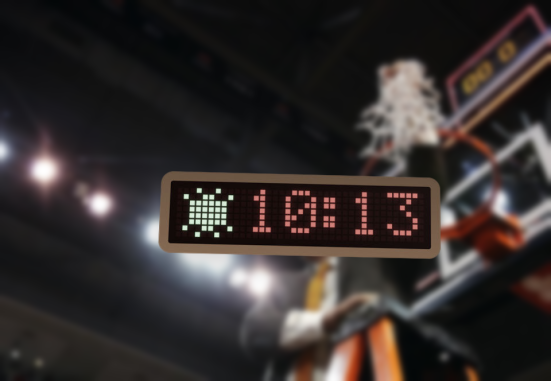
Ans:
h=10 m=13
